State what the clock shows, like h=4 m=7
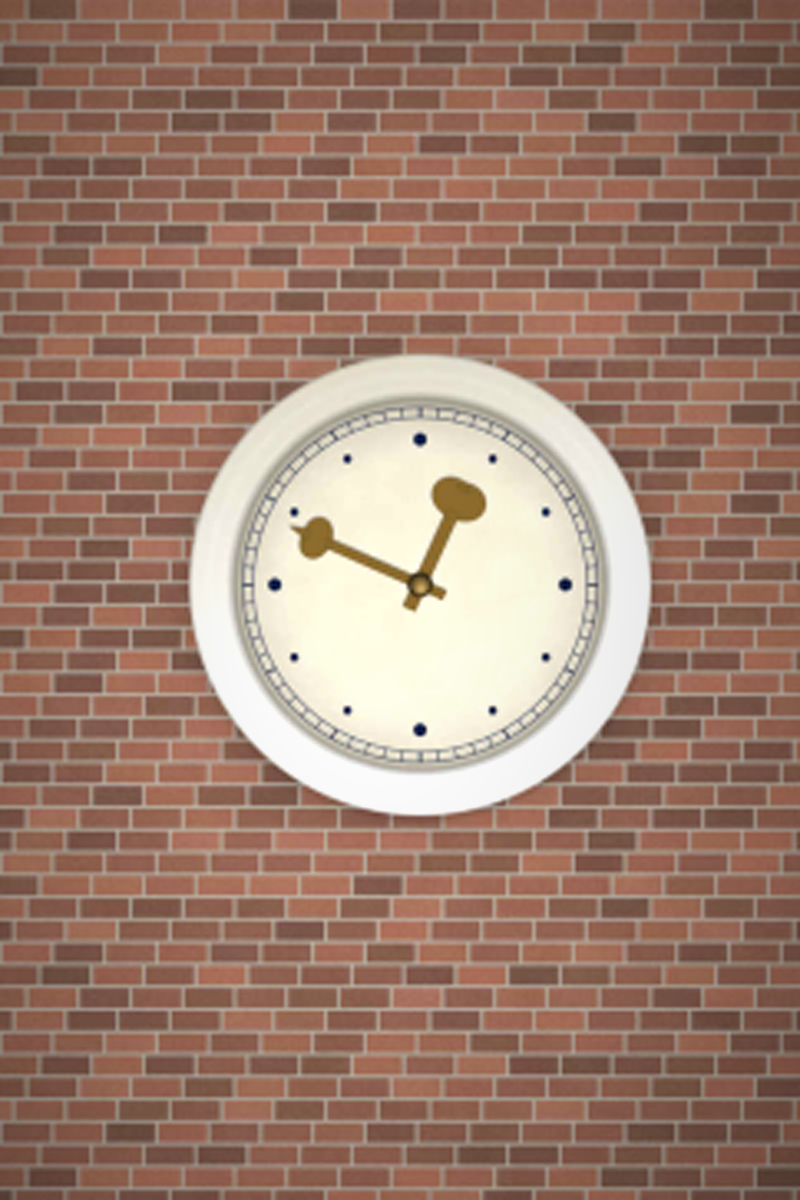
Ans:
h=12 m=49
